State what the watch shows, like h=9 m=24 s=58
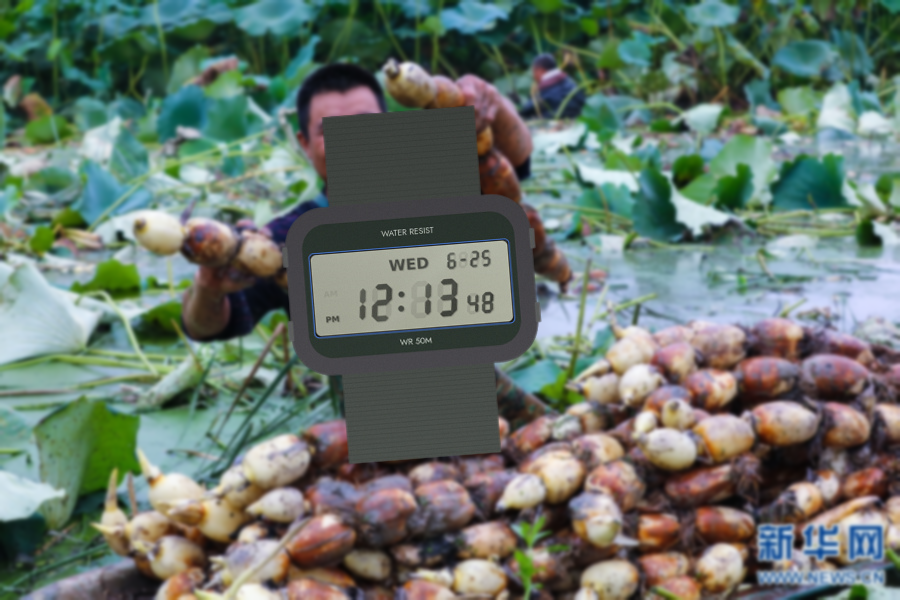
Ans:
h=12 m=13 s=48
